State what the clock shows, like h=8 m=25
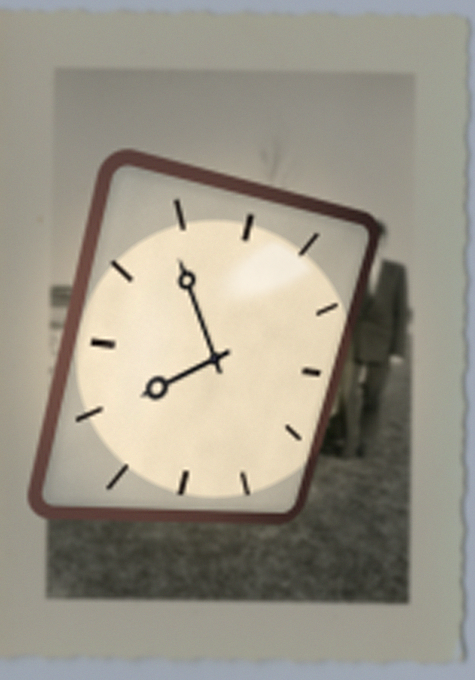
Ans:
h=7 m=54
